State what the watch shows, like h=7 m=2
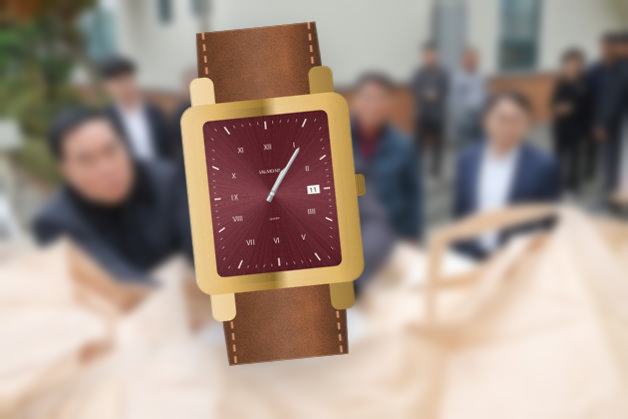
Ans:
h=1 m=6
